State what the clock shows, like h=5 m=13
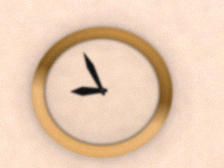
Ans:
h=8 m=56
